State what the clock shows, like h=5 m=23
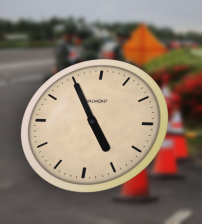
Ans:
h=4 m=55
